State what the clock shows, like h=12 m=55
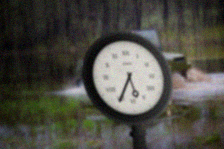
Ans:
h=5 m=35
